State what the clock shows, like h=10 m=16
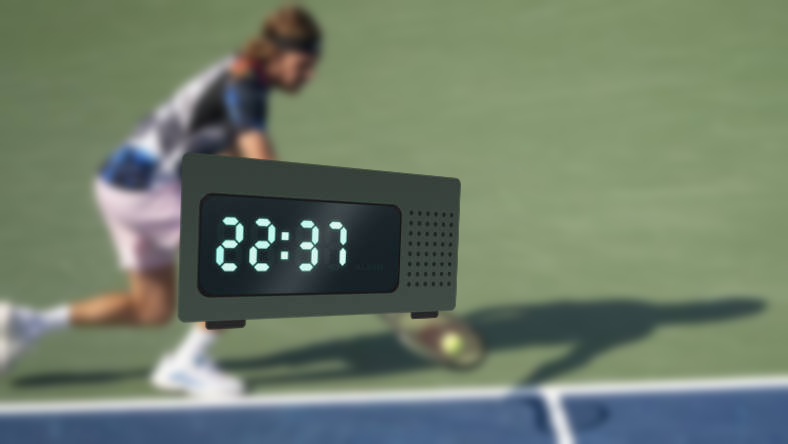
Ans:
h=22 m=37
